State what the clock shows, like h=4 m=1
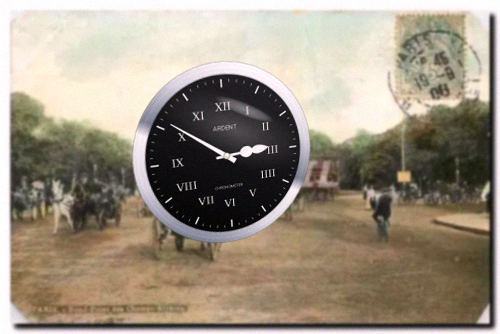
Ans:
h=2 m=51
